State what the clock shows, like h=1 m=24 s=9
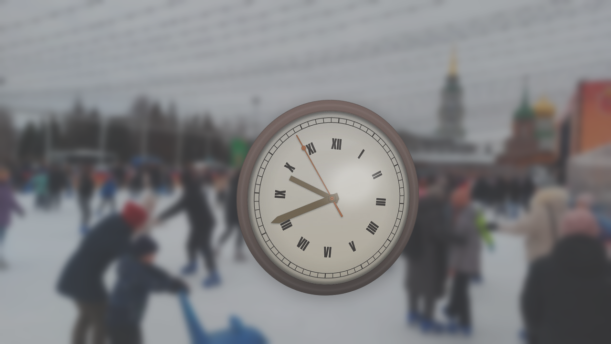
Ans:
h=9 m=40 s=54
